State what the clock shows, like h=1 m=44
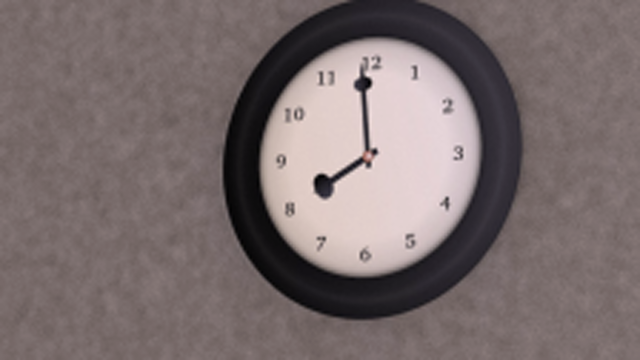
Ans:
h=7 m=59
